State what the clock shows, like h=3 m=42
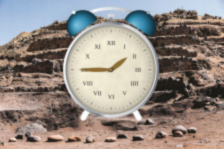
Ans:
h=1 m=45
